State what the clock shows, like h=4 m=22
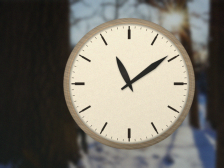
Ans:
h=11 m=9
